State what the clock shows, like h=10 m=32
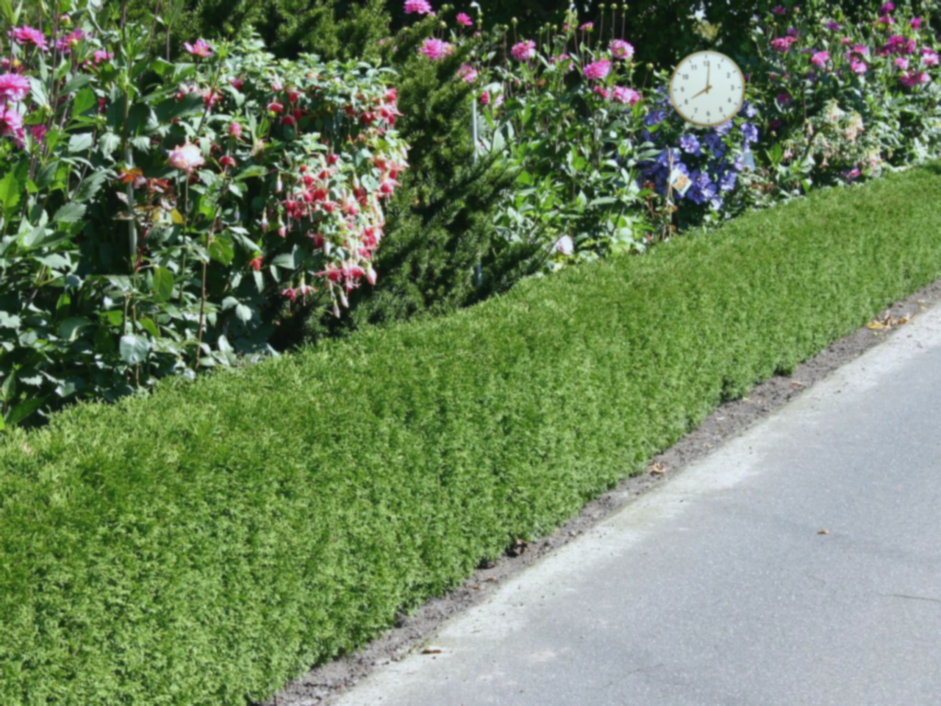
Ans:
h=8 m=1
